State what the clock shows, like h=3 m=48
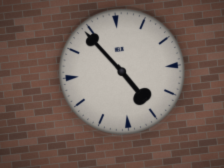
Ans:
h=4 m=54
